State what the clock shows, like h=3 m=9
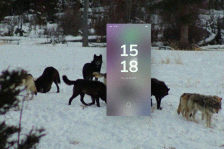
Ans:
h=15 m=18
